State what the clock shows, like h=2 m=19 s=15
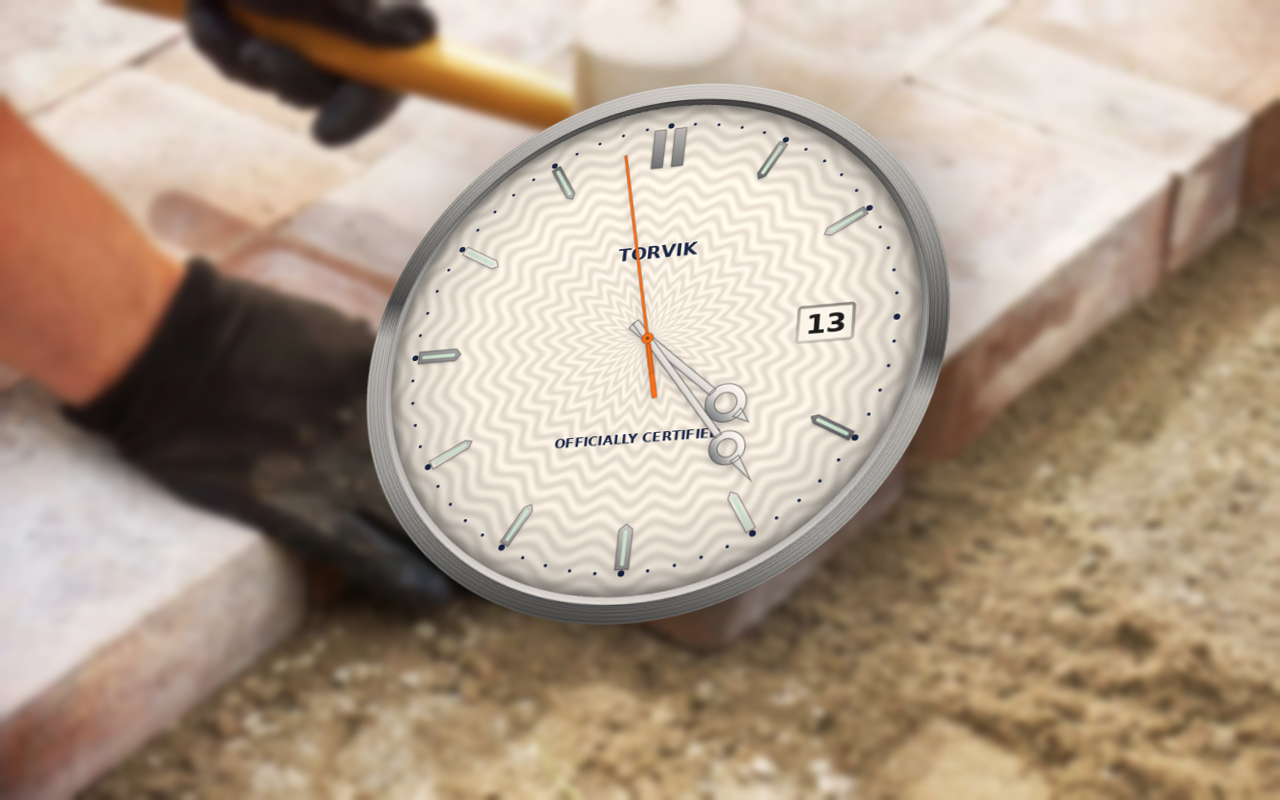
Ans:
h=4 m=23 s=58
